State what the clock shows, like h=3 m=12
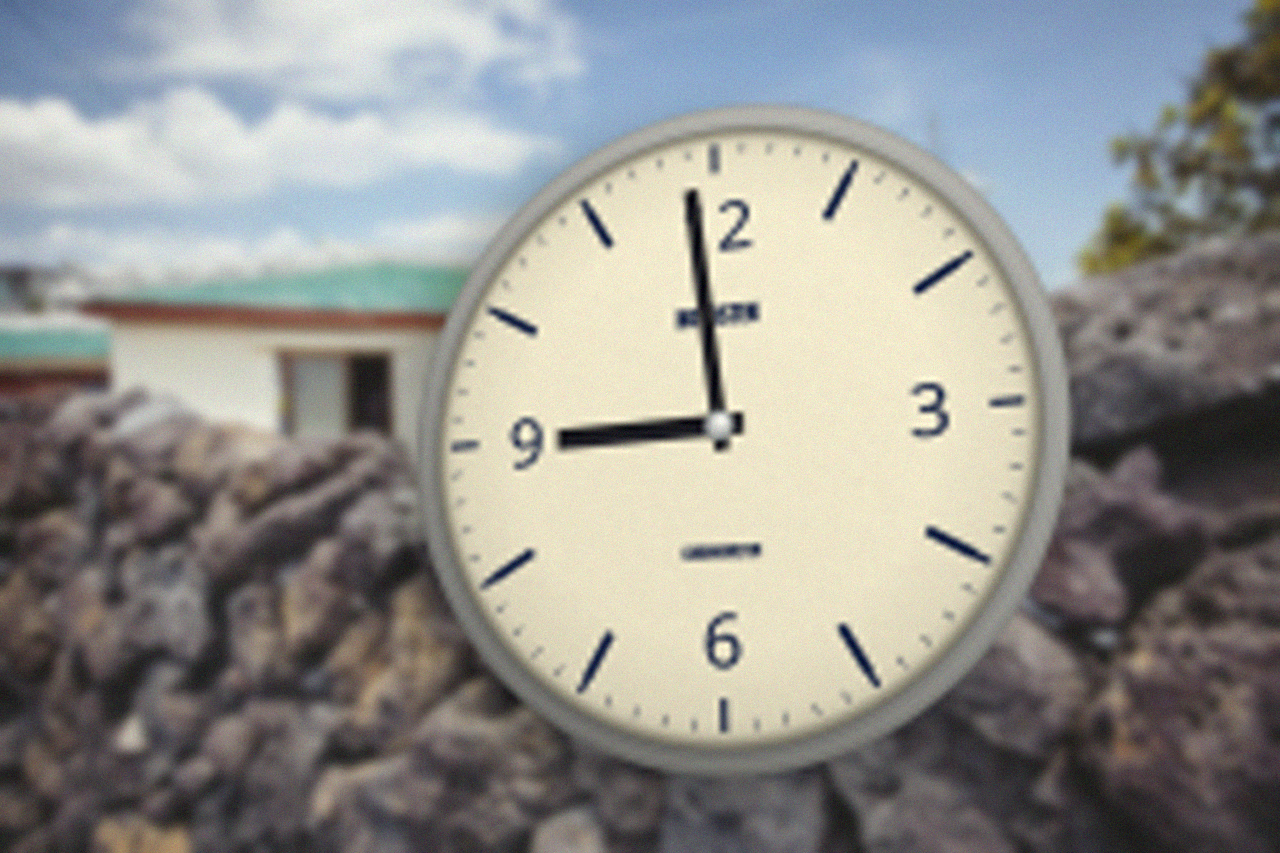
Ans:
h=8 m=59
